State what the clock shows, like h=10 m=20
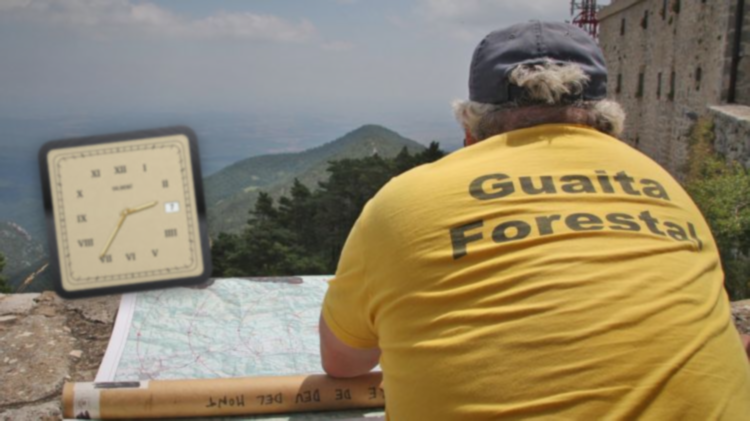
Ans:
h=2 m=36
